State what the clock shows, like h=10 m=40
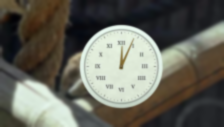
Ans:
h=12 m=4
